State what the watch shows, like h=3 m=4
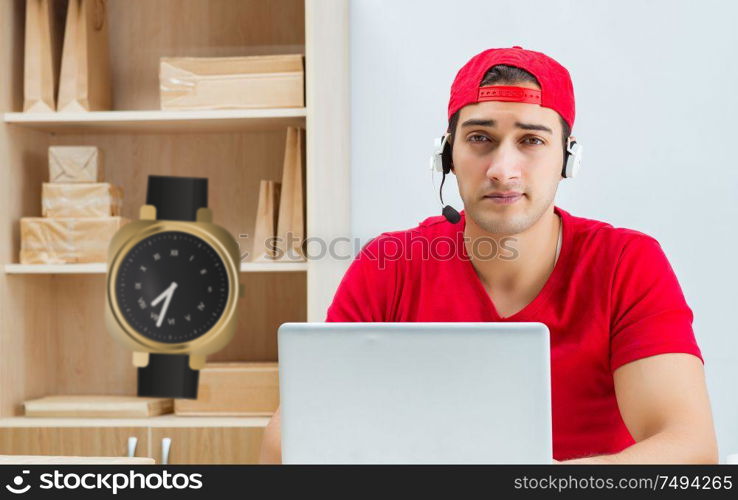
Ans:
h=7 m=33
